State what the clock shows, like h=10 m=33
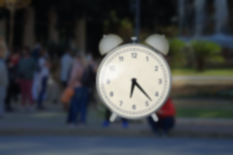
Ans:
h=6 m=23
